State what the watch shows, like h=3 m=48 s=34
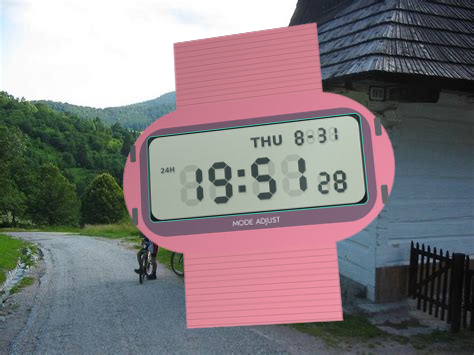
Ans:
h=19 m=51 s=28
